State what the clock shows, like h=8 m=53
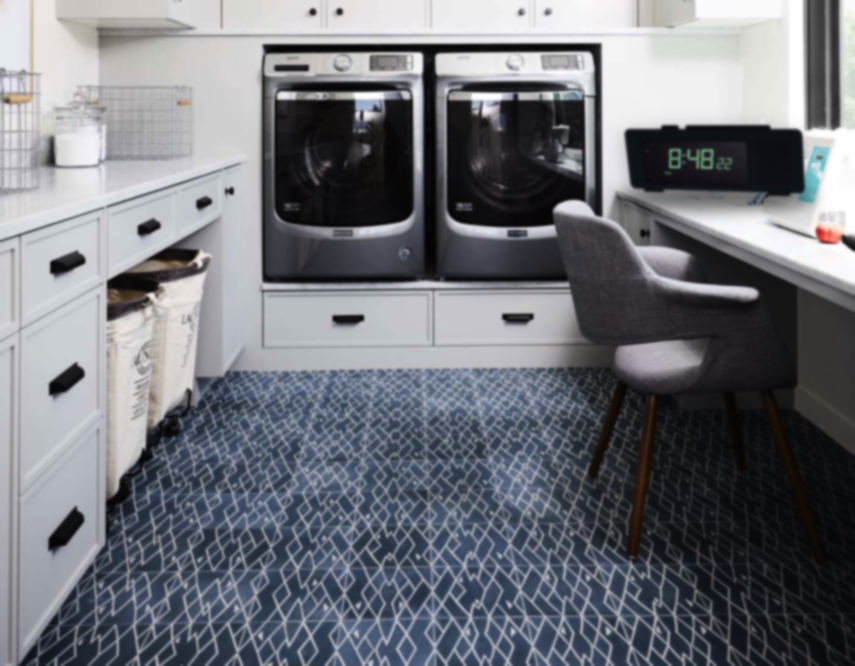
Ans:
h=8 m=48
